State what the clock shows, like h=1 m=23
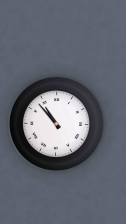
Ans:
h=10 m=53
